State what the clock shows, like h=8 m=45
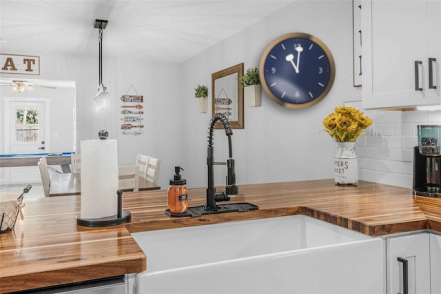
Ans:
h=11 m=1
